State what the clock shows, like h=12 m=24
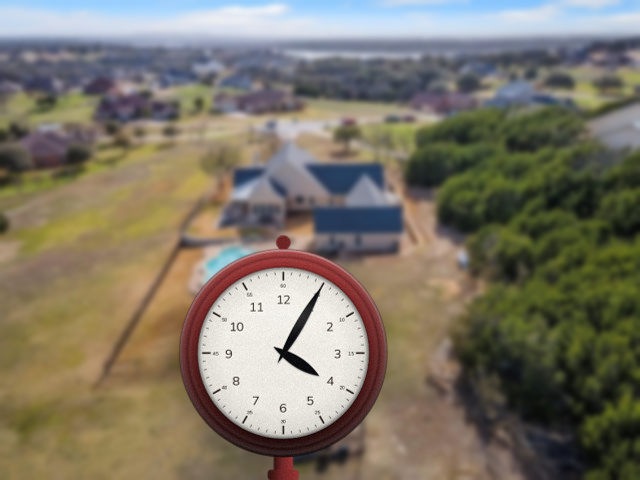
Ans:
h=4 m=5
